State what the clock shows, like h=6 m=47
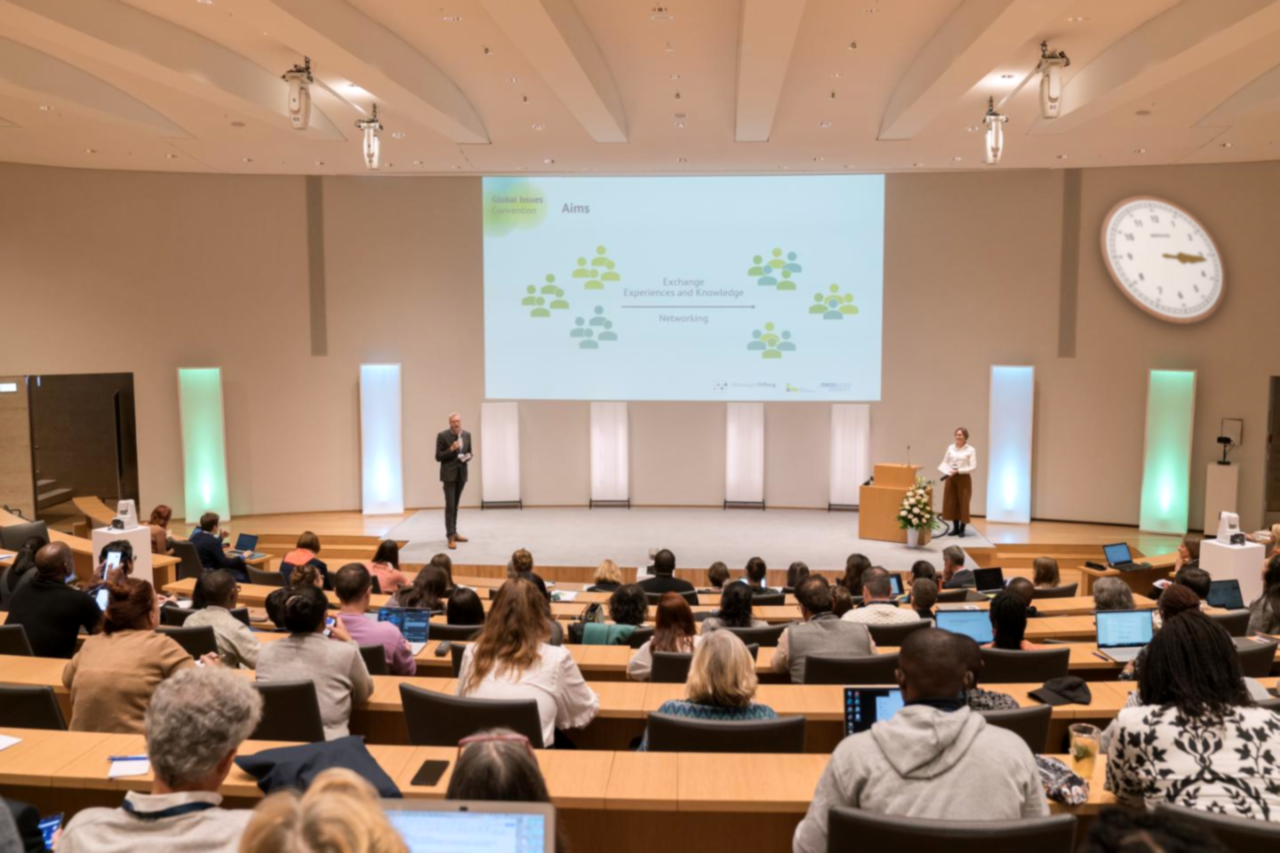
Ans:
h=3 m=16
